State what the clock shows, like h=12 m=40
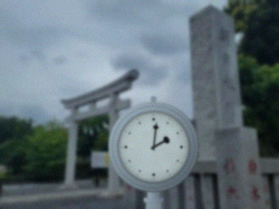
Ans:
h=2 m=1
